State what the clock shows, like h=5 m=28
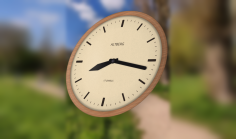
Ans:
h=8 m=17
